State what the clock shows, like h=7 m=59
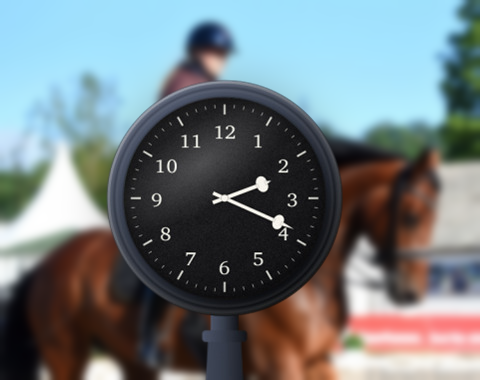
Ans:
h=2 m=19
